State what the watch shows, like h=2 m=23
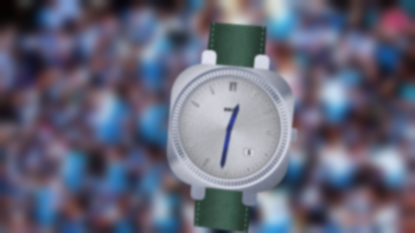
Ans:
h=12 m=31
